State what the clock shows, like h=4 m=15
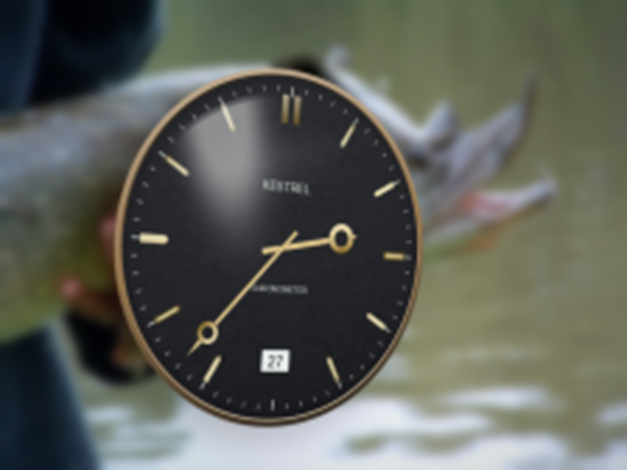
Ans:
h=2 m=37
